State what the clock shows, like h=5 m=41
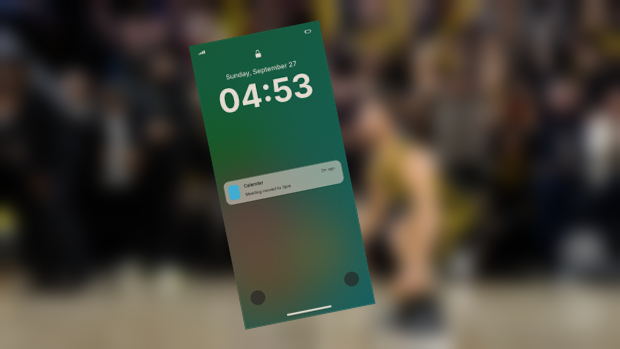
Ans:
h=4 m=53
